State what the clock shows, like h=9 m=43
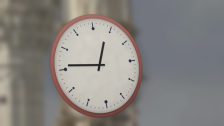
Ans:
h=12 m=46
